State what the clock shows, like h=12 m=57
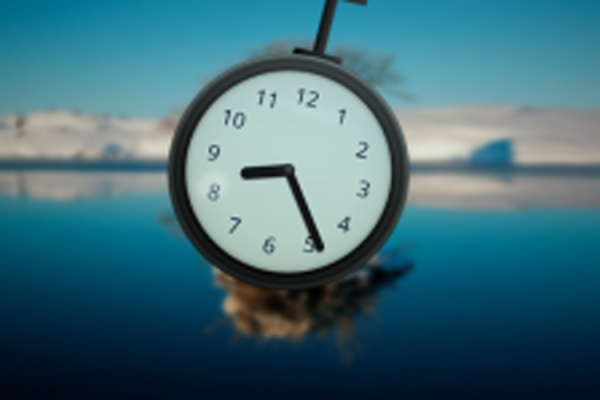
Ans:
h=8 m=24
